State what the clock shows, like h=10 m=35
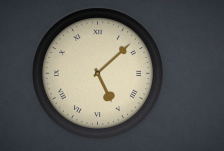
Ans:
h=5 m=8
